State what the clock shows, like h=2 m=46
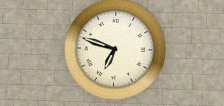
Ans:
h=6 m=48
